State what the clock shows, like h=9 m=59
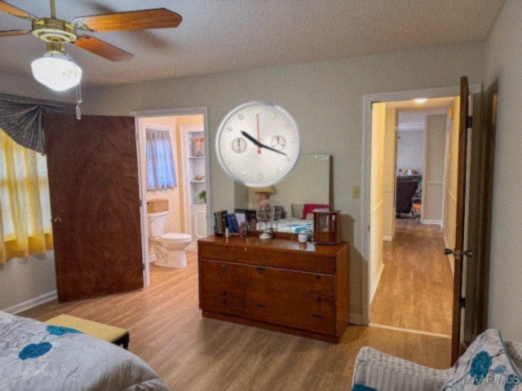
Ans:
h=10 m=19
